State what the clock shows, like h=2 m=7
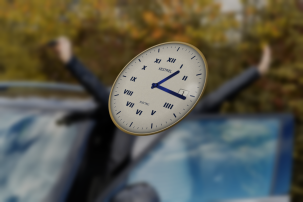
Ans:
h=1 m=16
